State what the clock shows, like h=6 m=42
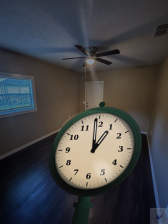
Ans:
h=12 m=59
